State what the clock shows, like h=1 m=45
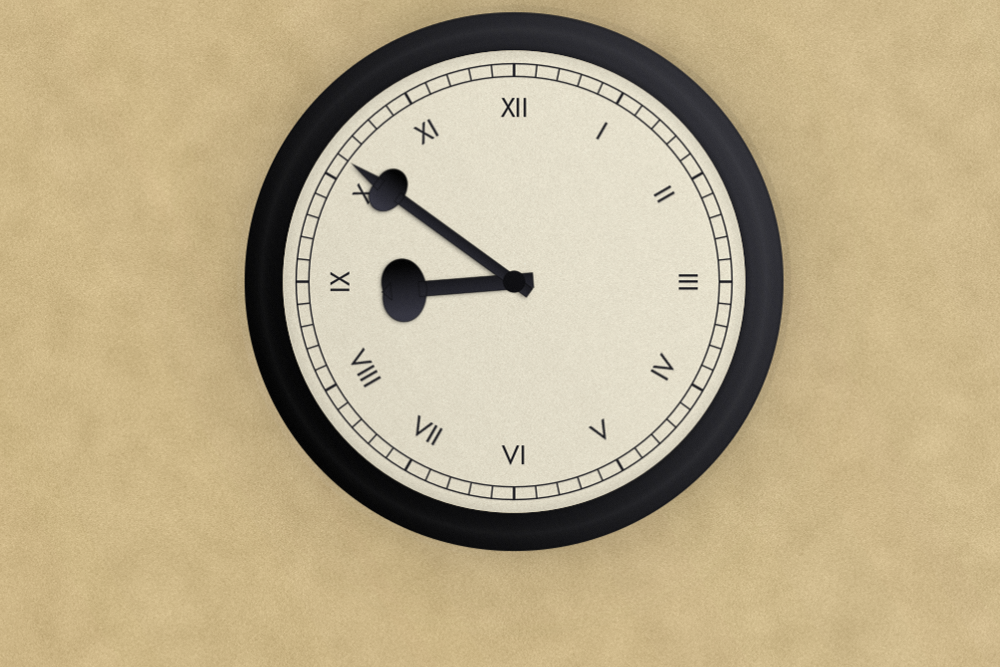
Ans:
h=8 m=51
